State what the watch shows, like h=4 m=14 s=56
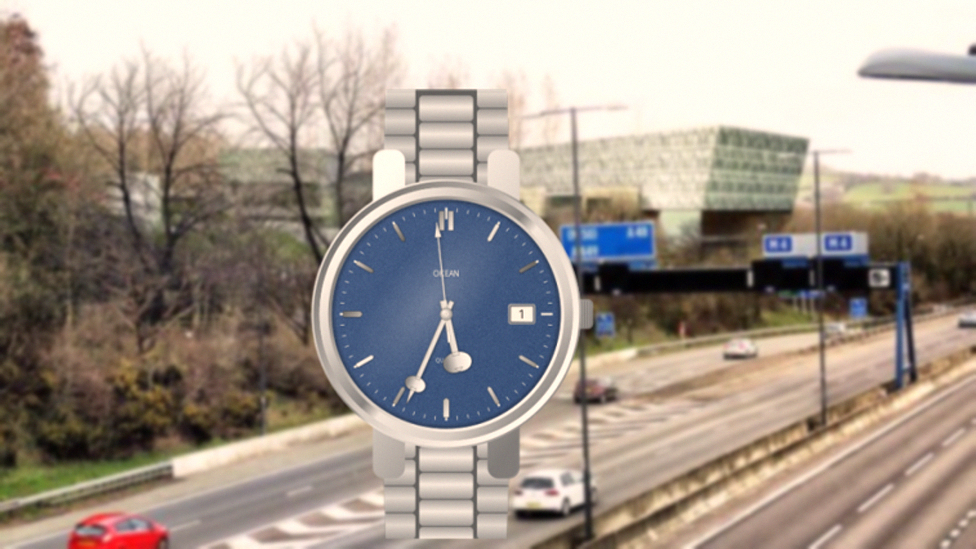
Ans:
h=5 m=33 s=59
